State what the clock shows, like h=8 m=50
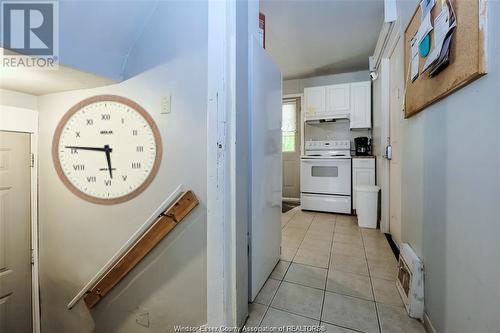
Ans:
h=5 m=46
